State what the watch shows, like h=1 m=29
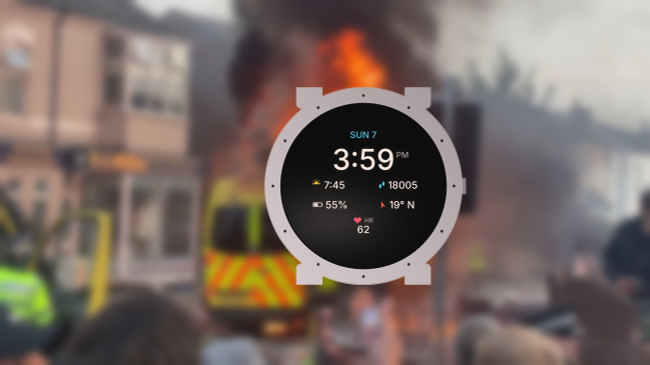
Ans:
h=3 m=59
